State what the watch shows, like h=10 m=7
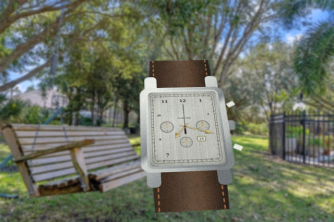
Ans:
h=7 m=18
